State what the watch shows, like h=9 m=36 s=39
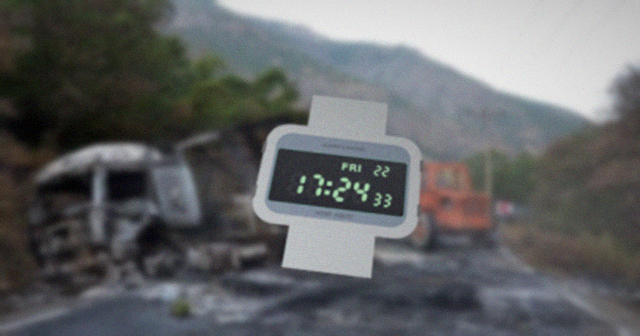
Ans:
h=17 m=24 s=33
